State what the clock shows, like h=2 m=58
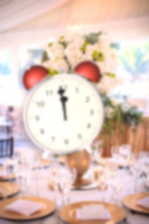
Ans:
h=11 m=59
